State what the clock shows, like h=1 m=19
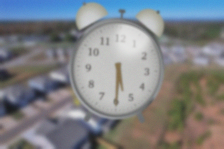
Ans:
h=5 m=30
